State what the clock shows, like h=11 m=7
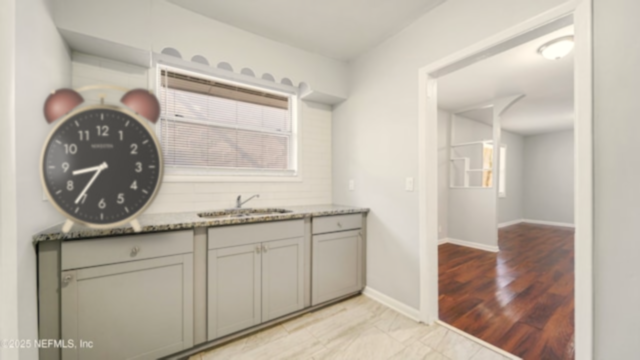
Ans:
h=8 m=36
